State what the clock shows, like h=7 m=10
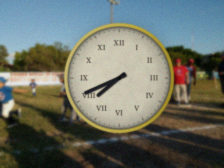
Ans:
h=7 m=41
